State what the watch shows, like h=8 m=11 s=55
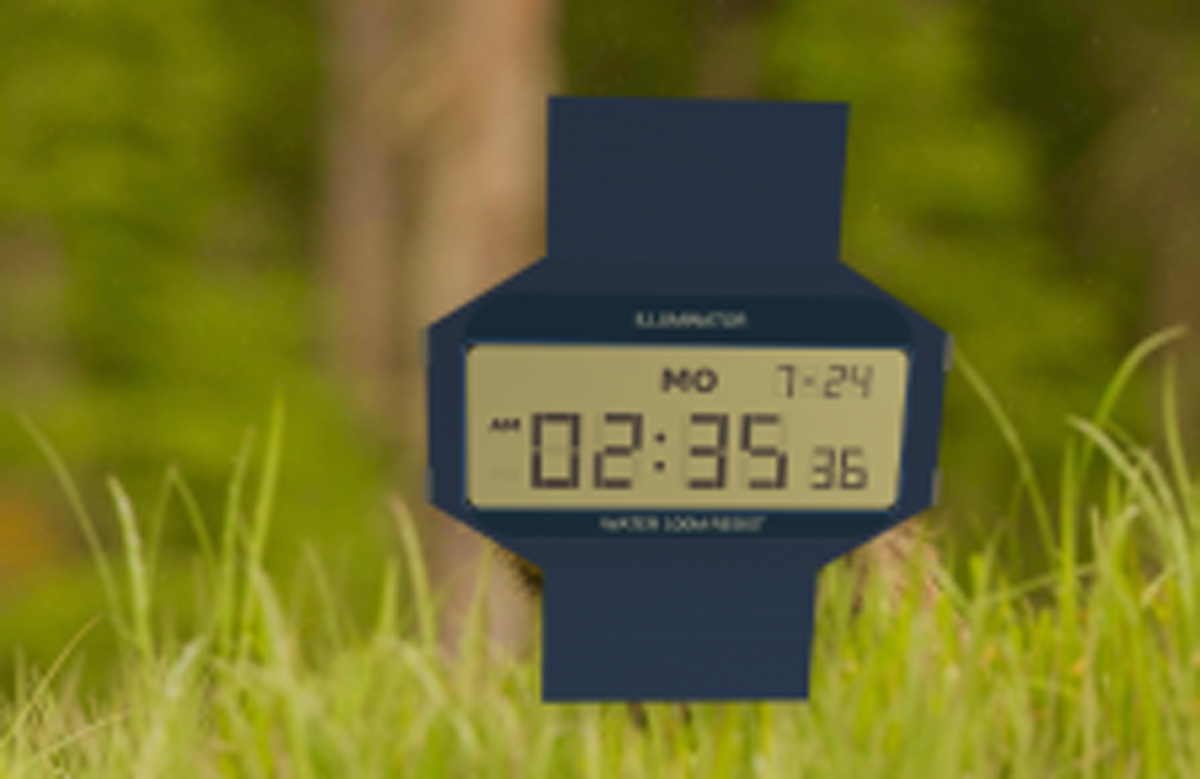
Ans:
h=2 m=35 s=36
